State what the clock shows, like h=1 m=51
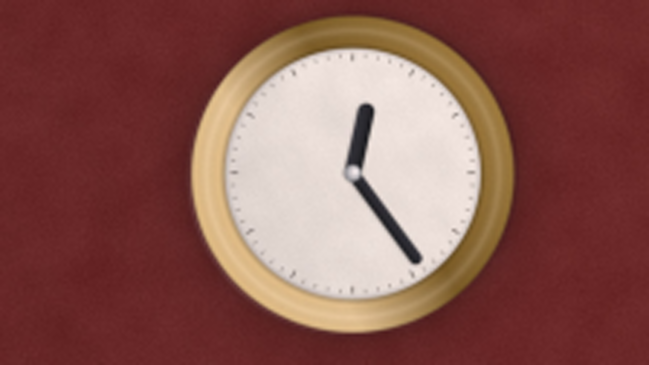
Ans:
h=12 m=24
